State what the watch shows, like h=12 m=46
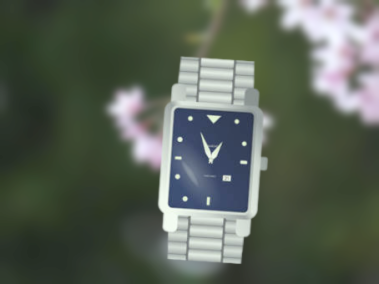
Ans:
h=12 m=56
